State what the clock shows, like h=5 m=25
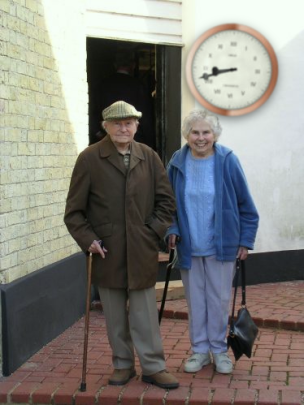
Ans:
h=8 m=42
